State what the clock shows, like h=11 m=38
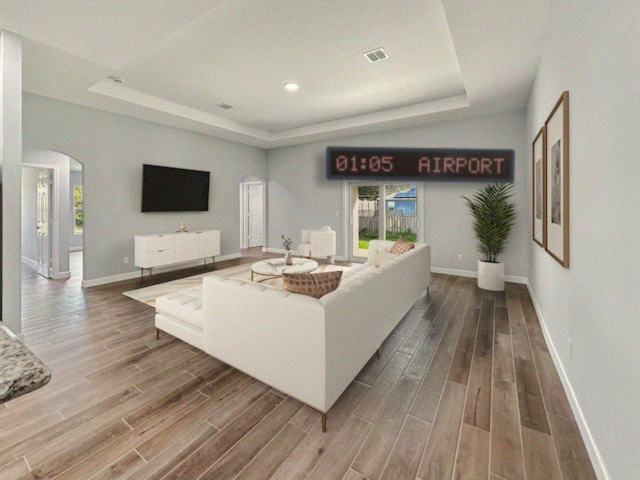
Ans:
h=1 m=5
